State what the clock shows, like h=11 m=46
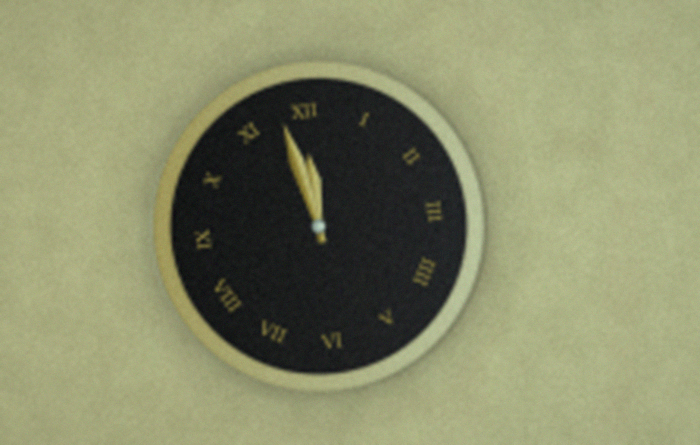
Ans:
h=11 m=58
